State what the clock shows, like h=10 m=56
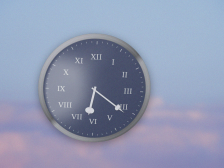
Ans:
h=6 m=21
